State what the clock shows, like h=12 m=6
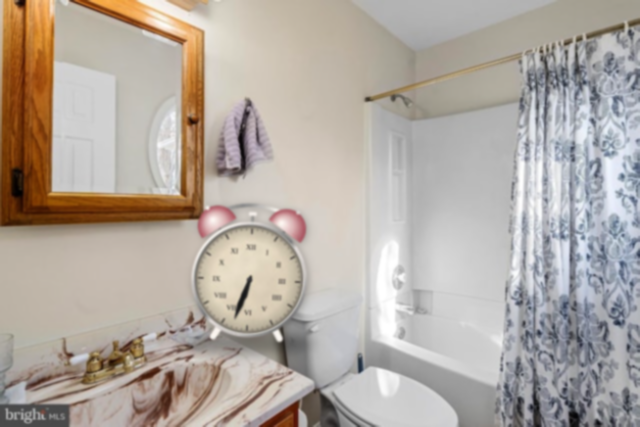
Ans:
h=6 m=33
